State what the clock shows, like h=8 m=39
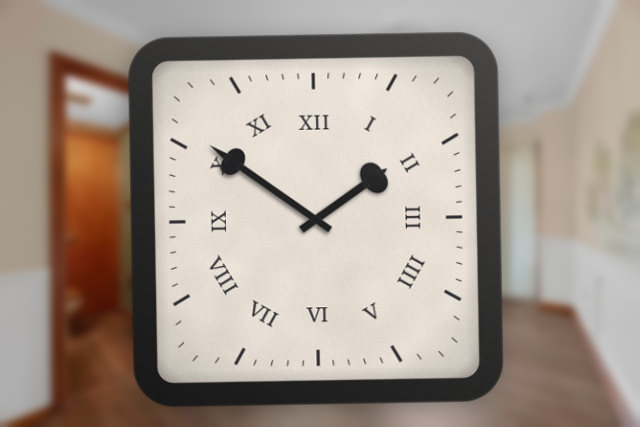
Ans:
h=1 m=51
